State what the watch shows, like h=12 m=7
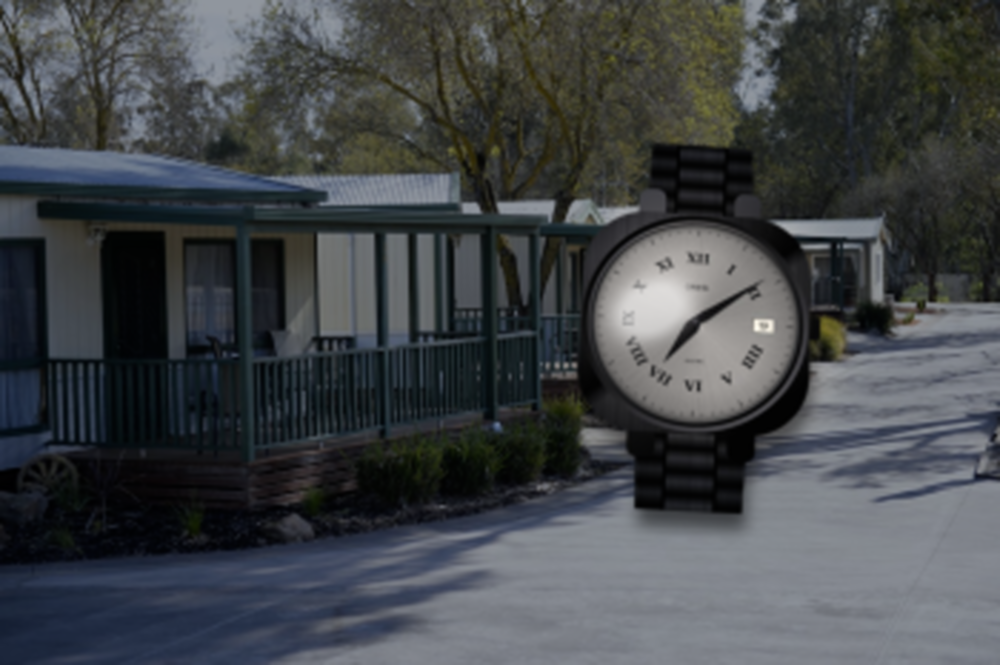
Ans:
h=7 m=9
